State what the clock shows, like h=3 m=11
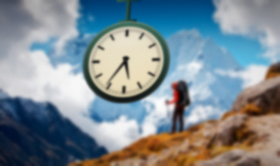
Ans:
h=5 m=36
